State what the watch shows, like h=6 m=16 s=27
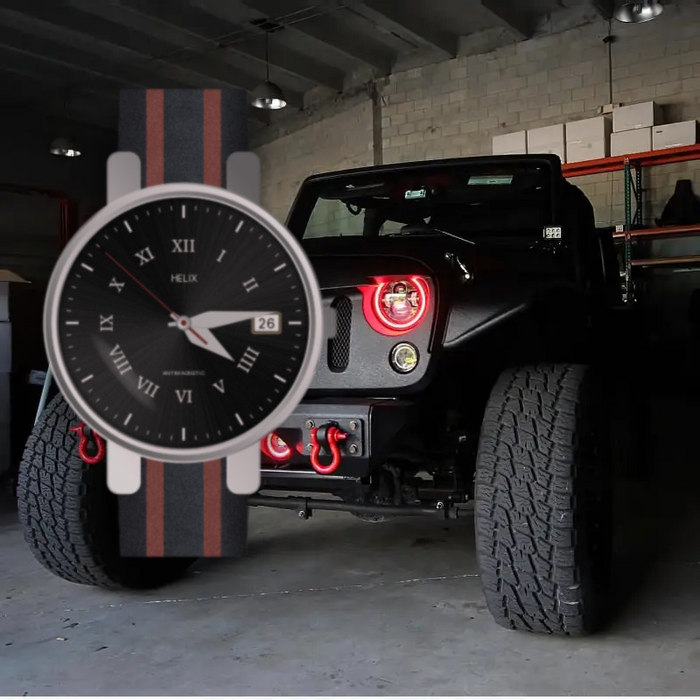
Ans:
h=4 m=13 s=52
